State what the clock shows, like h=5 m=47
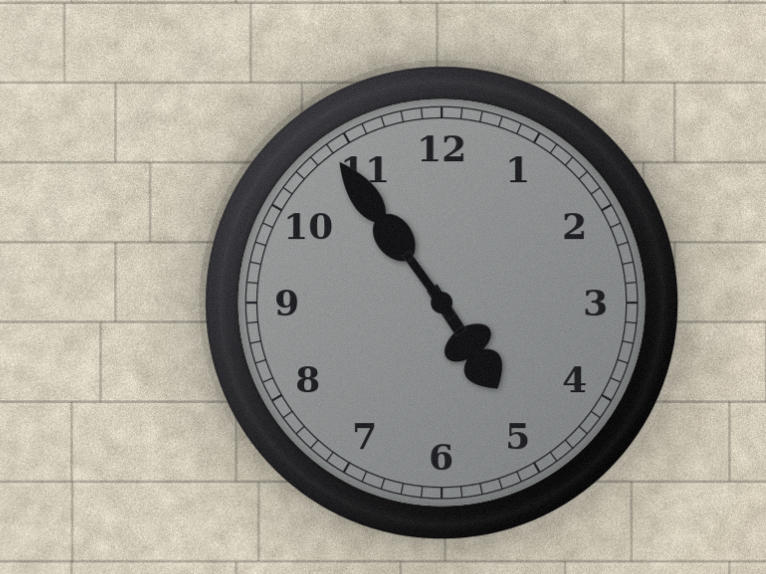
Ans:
h=4 m=54
